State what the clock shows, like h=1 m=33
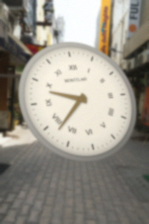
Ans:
h=9 m=38
